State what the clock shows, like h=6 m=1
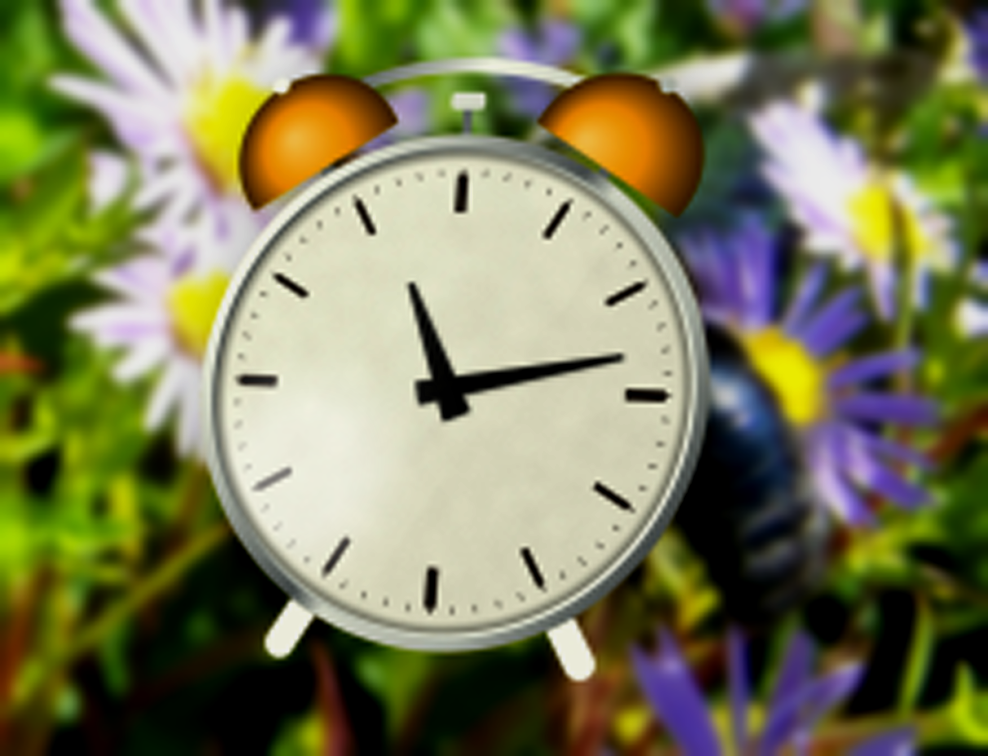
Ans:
h=11 m=13
